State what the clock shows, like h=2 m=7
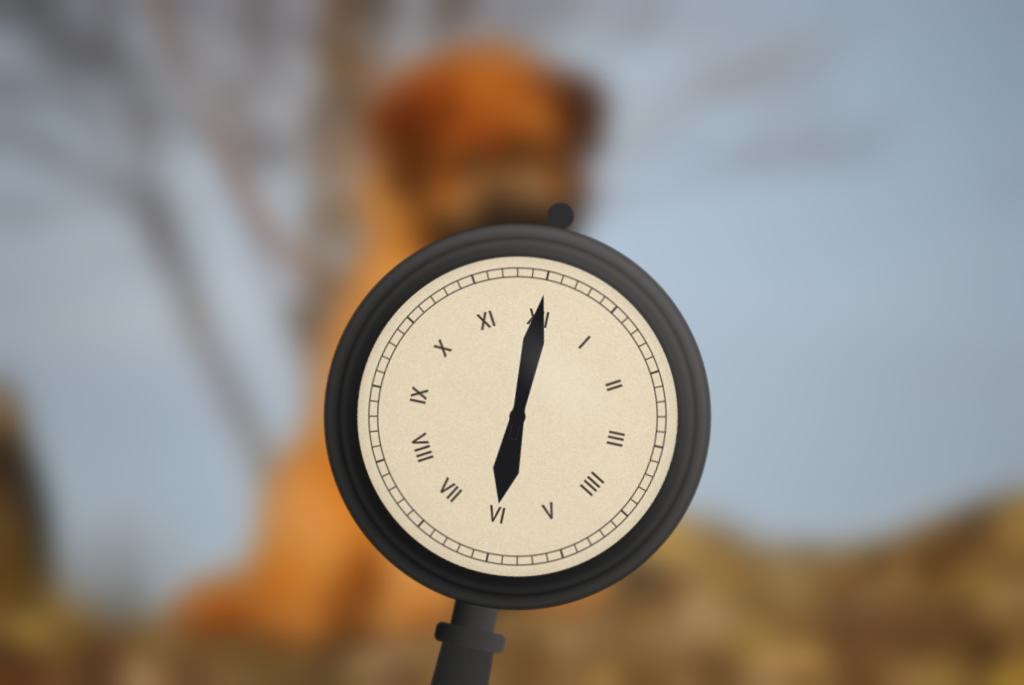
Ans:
h=6 m=0
